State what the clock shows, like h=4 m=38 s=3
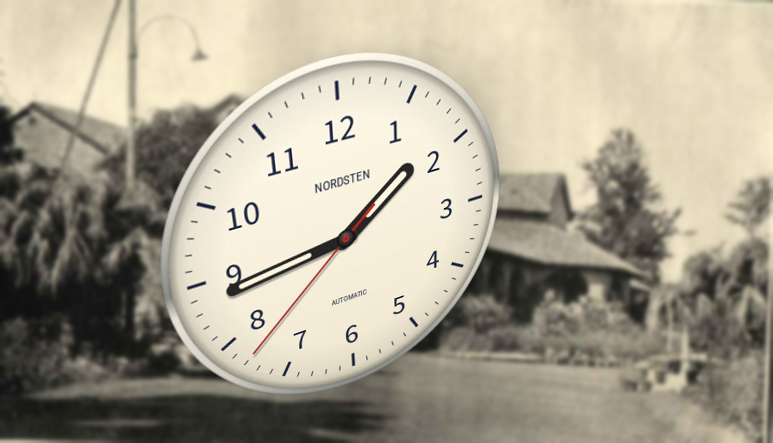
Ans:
h=1 m=43 s=38
